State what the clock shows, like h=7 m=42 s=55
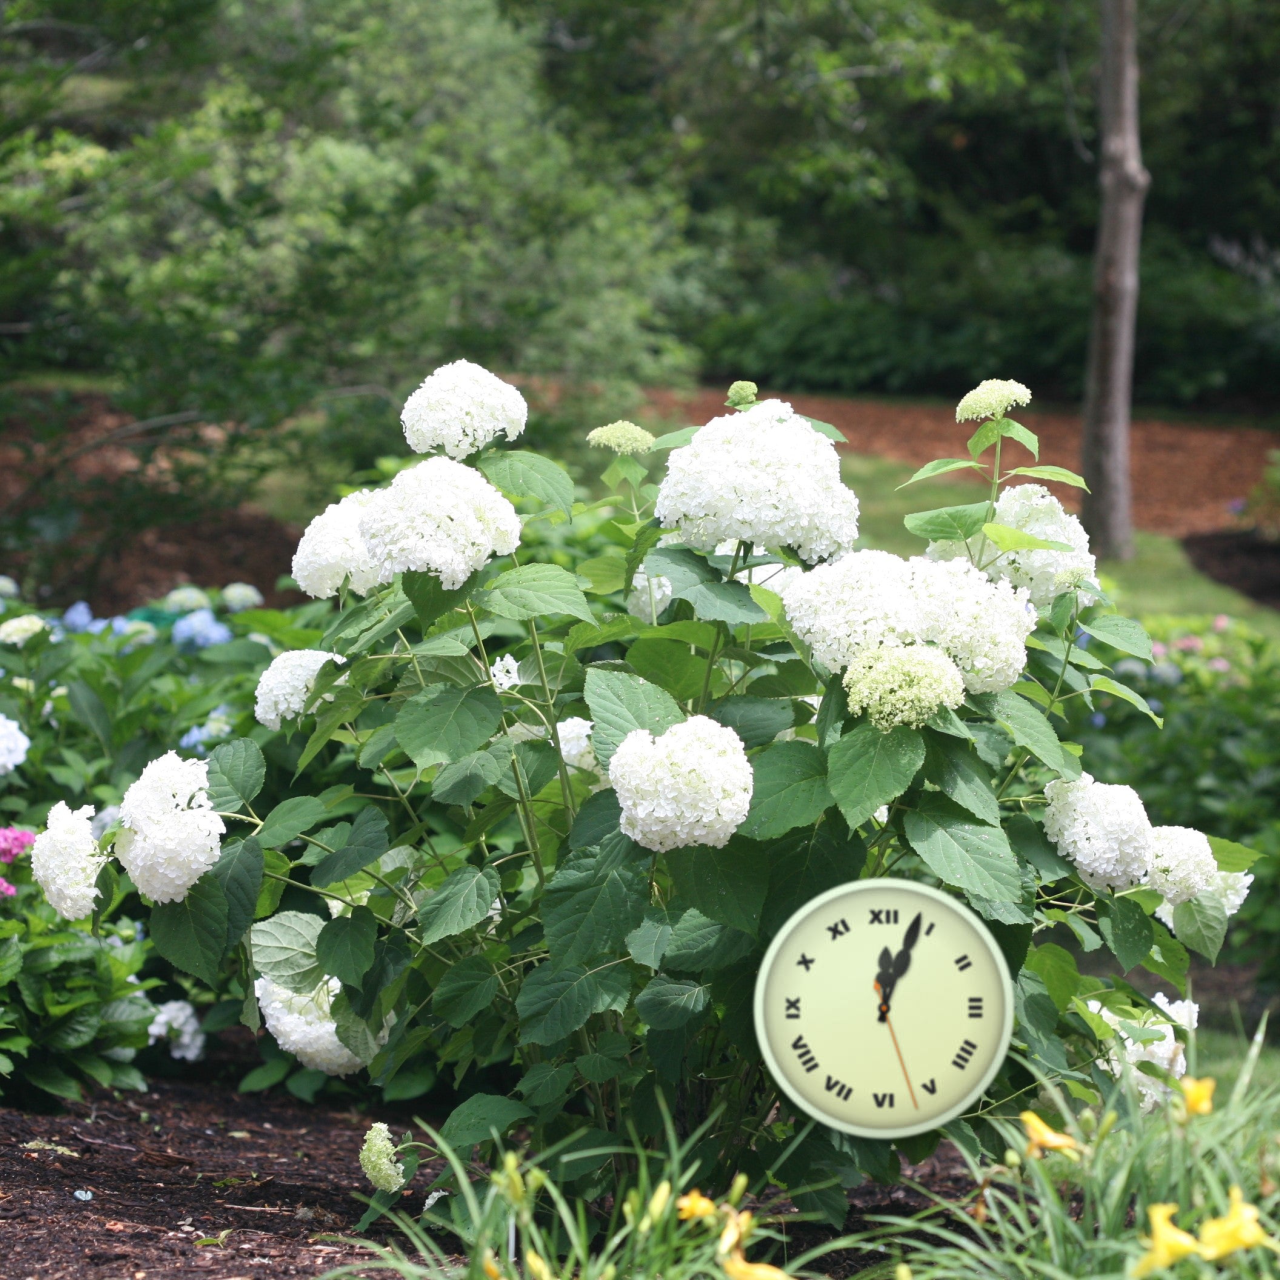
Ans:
h=12 m=3 s=27
